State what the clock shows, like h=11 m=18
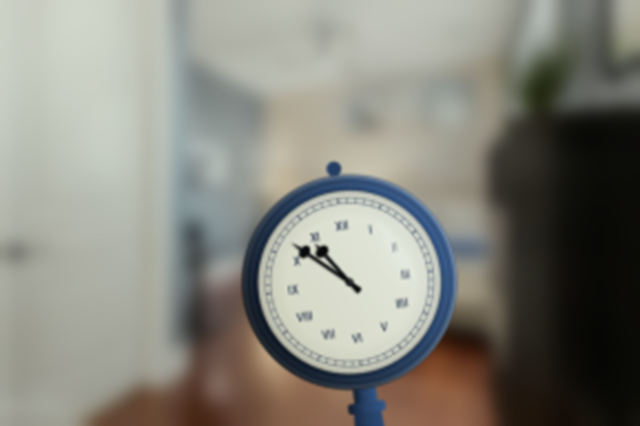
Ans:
h=10 m=52
